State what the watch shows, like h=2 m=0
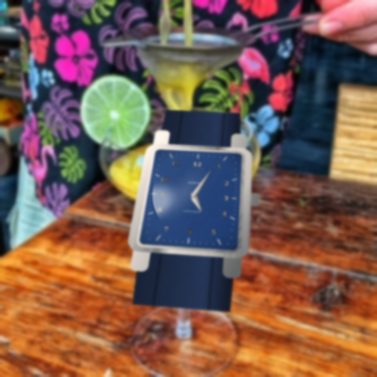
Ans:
h=5 m=4
